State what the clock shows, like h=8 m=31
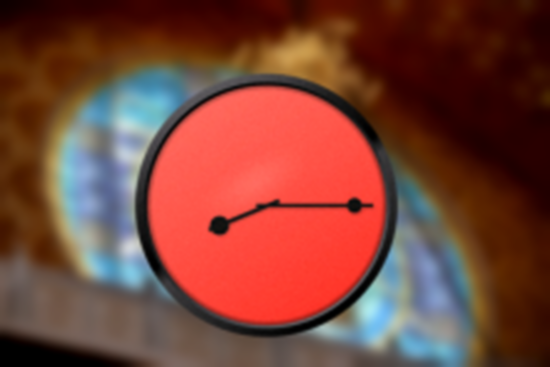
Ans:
h=8 m=15
